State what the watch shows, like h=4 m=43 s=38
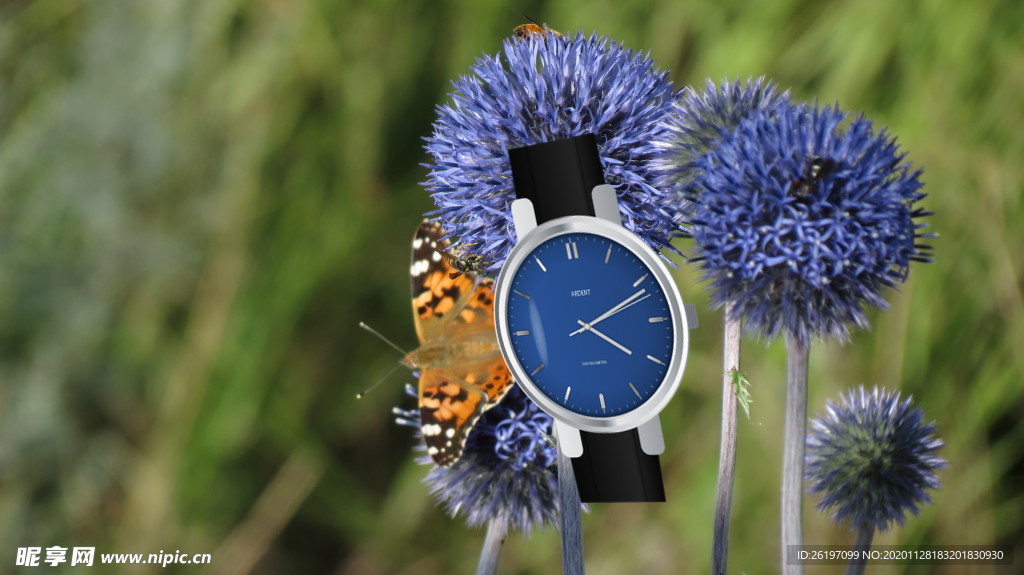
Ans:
h=4 m=11 s=12
